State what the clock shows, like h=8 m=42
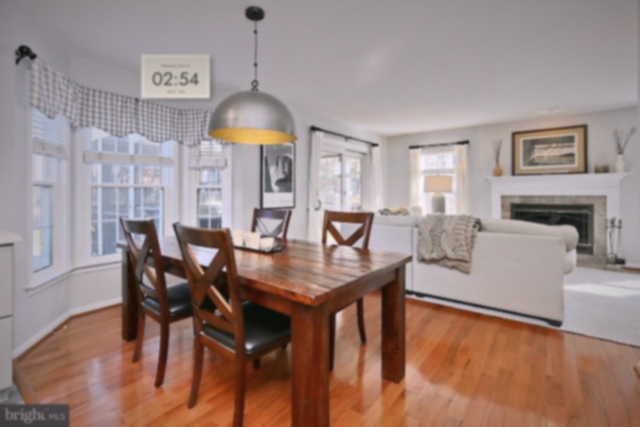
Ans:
h=2 m=54
